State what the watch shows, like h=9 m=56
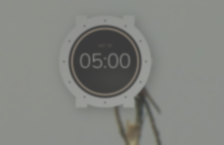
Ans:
h=5 m=0
